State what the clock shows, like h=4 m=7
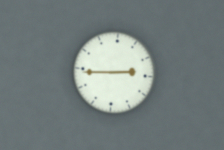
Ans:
h=2 m=44
